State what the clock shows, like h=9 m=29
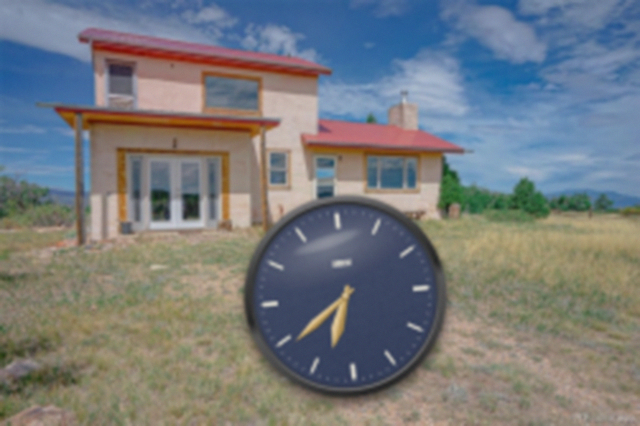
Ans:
h=6 m=39
